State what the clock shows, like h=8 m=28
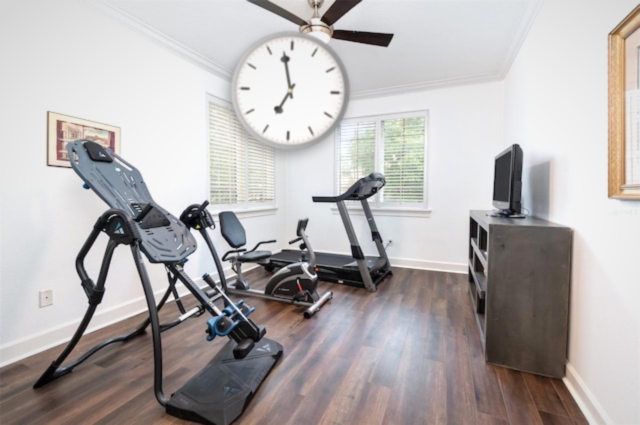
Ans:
h=6 m=58
